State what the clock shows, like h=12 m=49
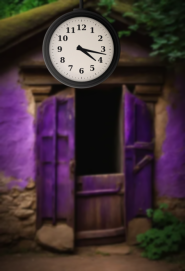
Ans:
h=4 m=17
